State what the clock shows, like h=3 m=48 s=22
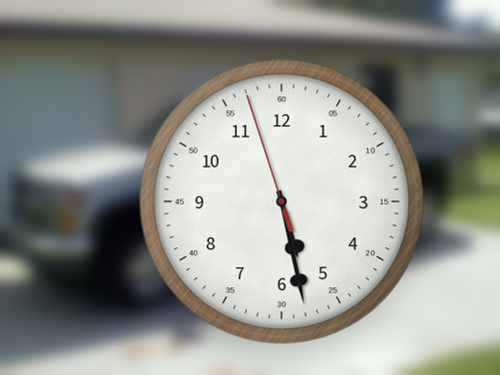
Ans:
h=5 m=27 s=57
